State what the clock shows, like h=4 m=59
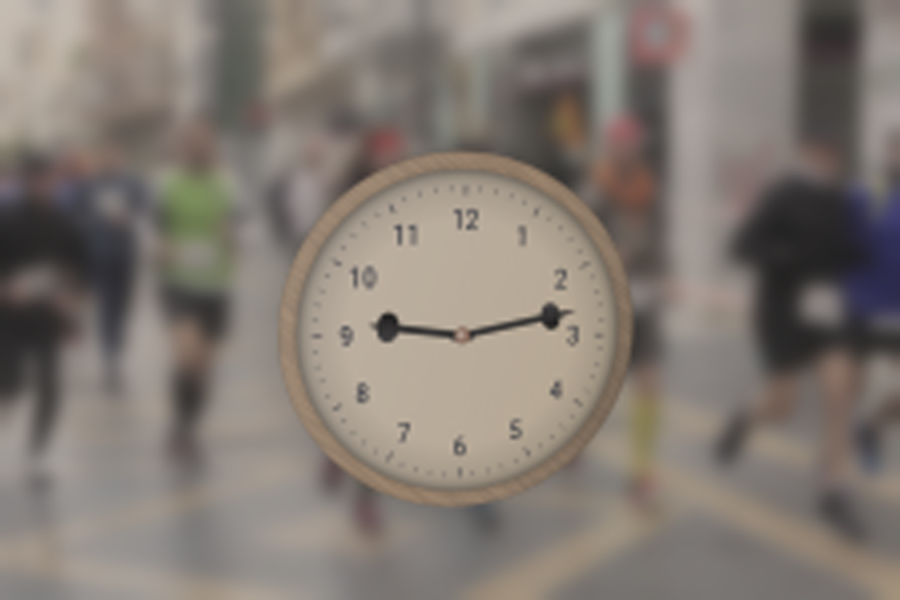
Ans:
h=9 m=13
